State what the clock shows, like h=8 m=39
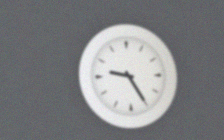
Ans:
h=9 m=25
